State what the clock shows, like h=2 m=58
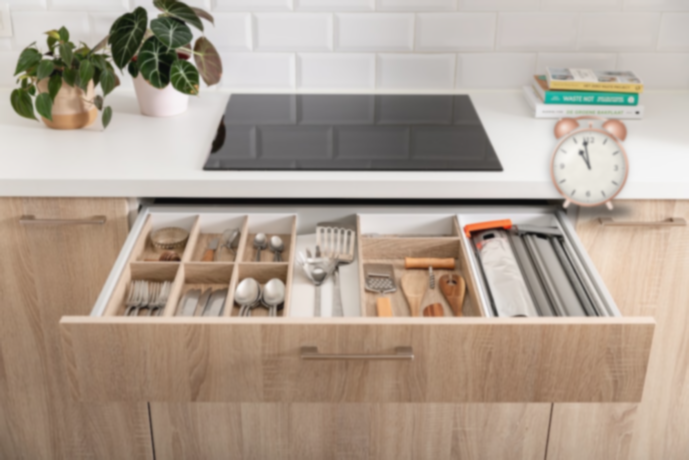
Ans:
h=10 m=58
